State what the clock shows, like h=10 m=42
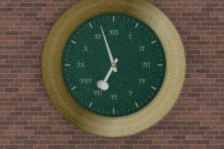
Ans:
h=6 m=57
